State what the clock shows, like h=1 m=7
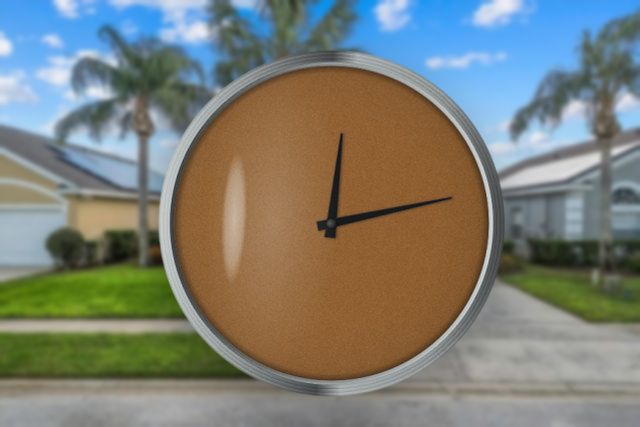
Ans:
h=12 m=13
